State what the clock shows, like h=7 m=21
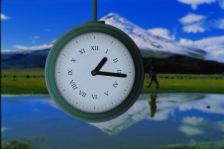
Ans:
h=1 m=16
